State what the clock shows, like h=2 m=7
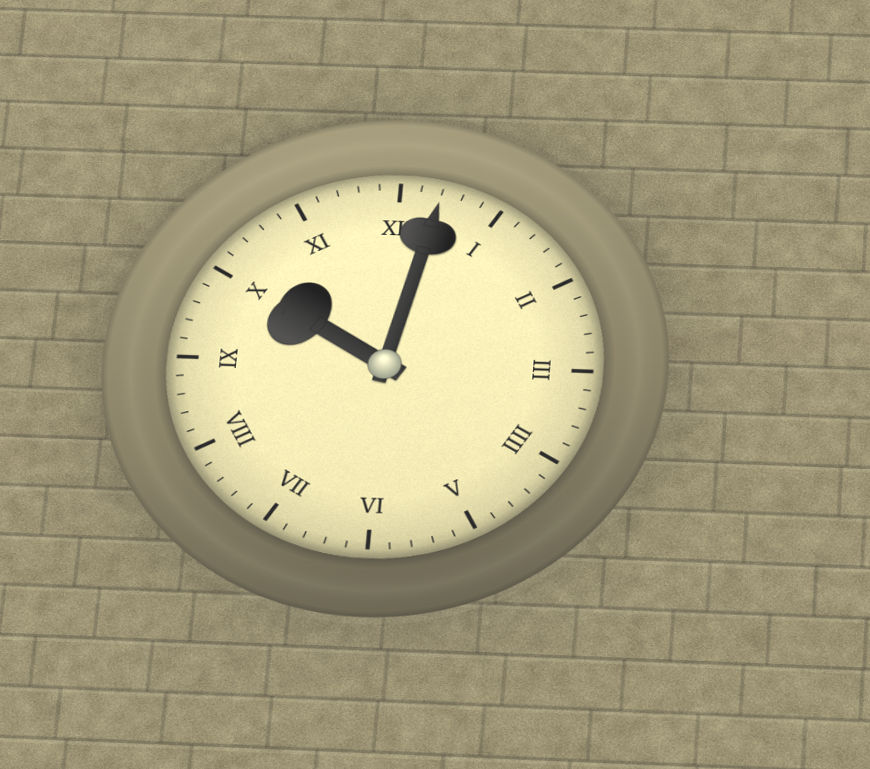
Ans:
h=10 m=2
